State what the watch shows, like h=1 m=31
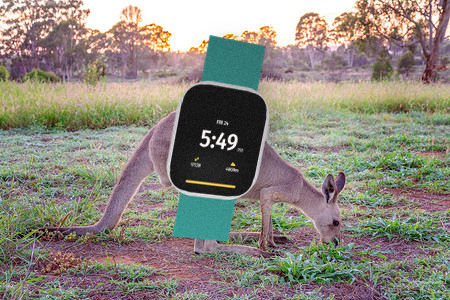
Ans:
h=5 m=49
